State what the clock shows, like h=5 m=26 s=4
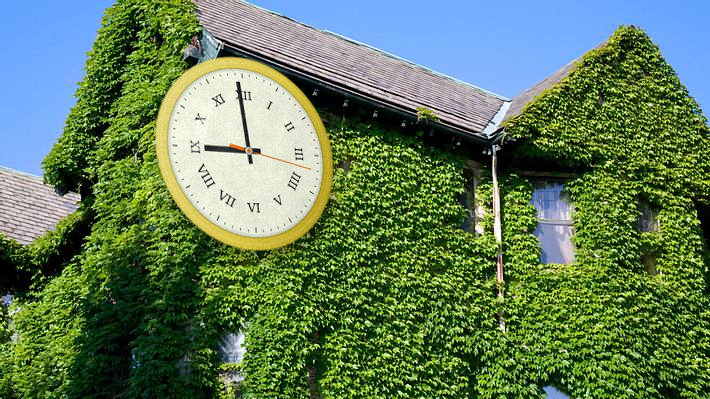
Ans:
h=8 m=59 s=17
